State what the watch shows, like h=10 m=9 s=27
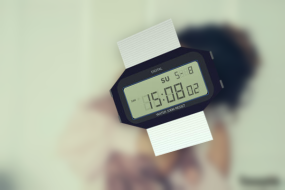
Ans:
h=15 m=8 s=2
